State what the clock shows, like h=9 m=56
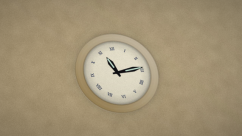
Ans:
h=11 m=14
